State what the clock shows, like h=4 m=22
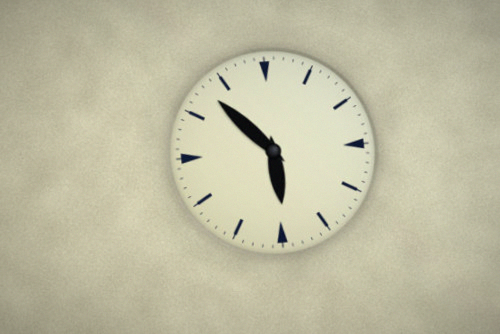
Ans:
h=5 m=53
